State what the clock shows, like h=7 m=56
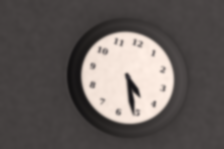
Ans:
h=4 m=26
